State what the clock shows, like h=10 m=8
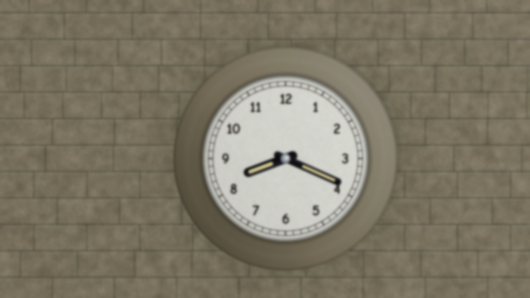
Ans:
h=8 m=19
